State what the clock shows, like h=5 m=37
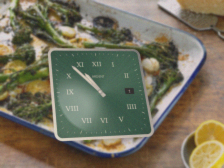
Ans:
h=10 m=53
